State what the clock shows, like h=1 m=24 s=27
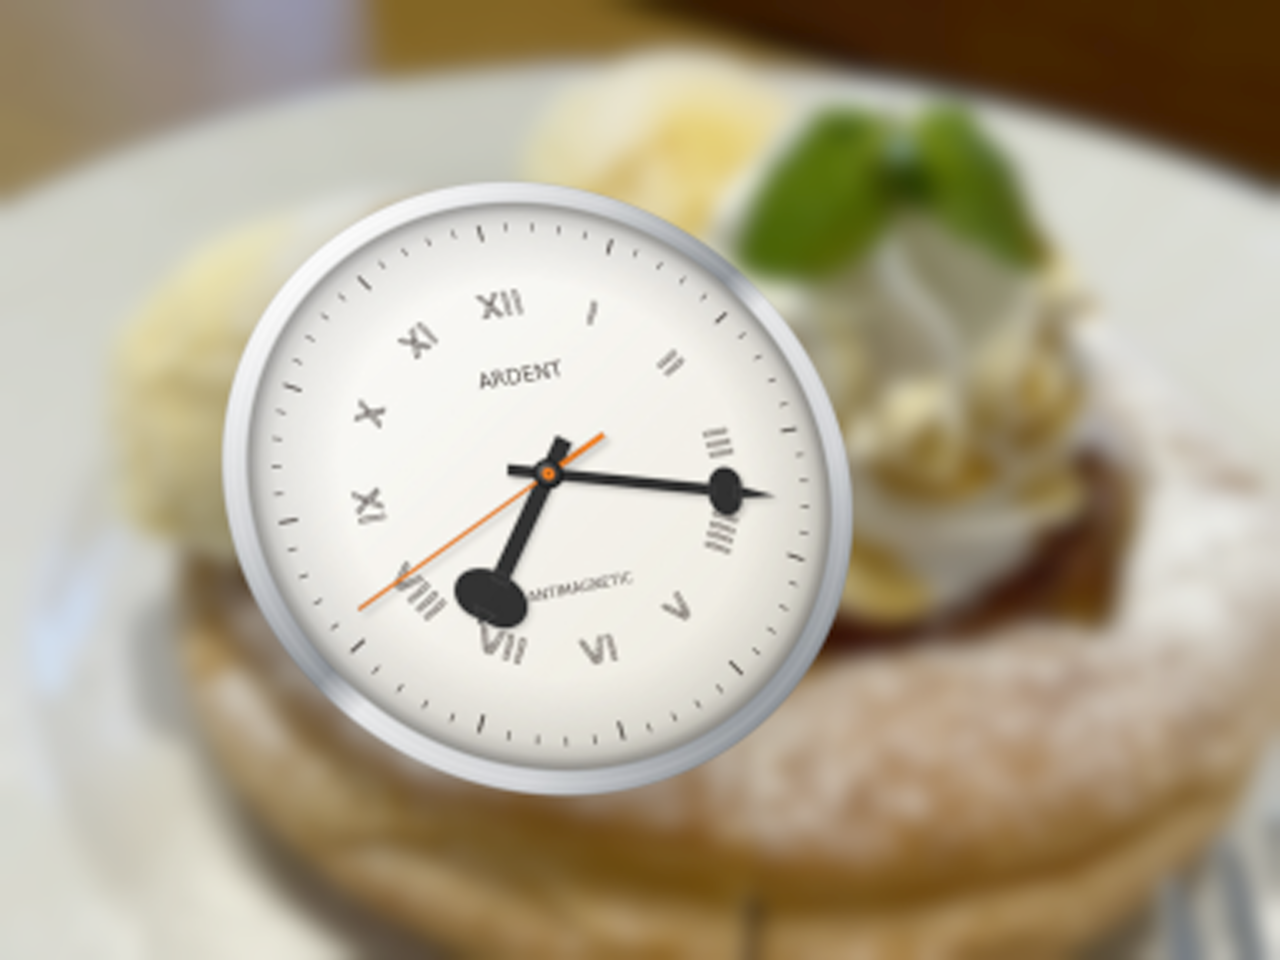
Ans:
h=7 m=17 s=41
